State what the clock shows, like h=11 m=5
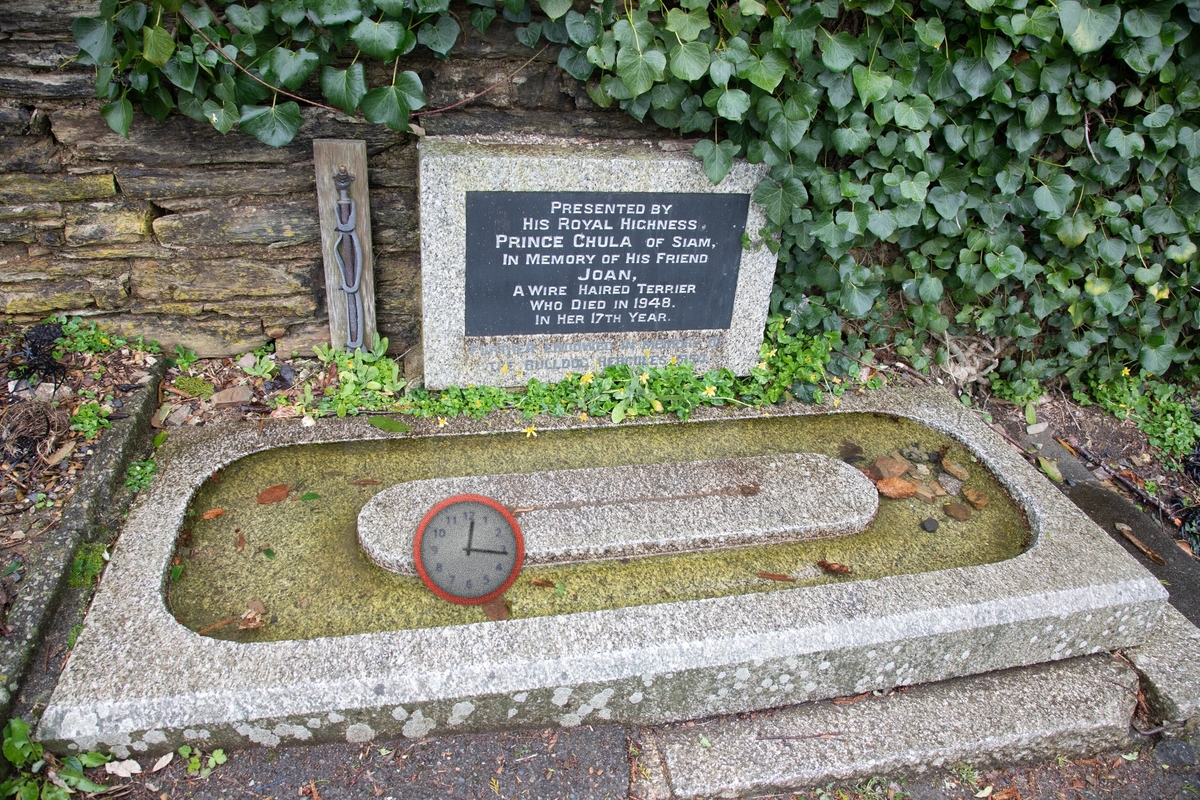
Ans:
h=12 m=16
